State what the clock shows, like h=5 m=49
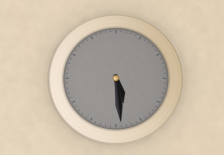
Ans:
h=5 m=29
